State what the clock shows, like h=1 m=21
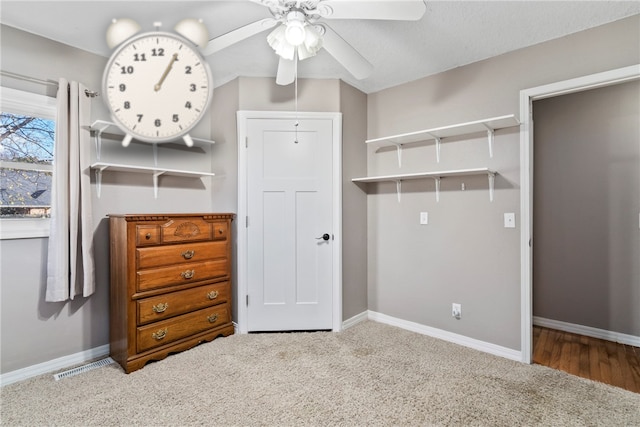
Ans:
h=1 m=5
